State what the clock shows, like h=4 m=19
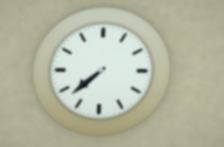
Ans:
h=7 m=38
